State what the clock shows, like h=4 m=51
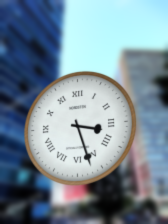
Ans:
h=3 m=27
